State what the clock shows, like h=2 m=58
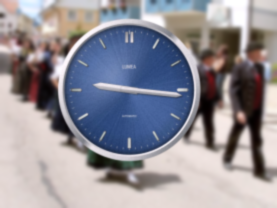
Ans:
h=9 m=16
